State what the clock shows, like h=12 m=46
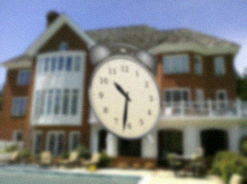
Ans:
h=10 m=32
